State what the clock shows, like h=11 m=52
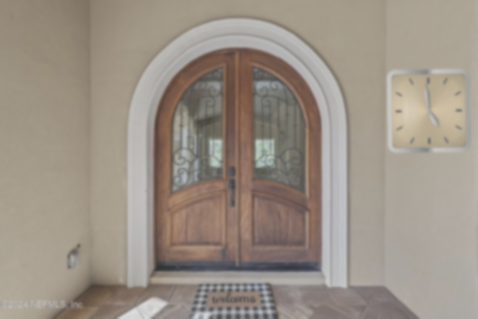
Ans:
h=4 m=59
